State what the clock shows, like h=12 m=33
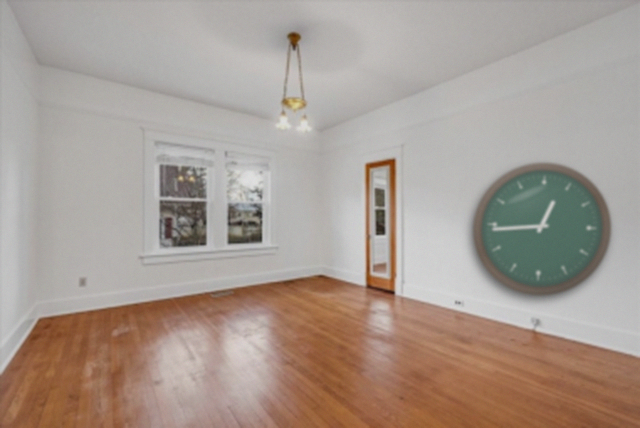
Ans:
h=12 m=44
